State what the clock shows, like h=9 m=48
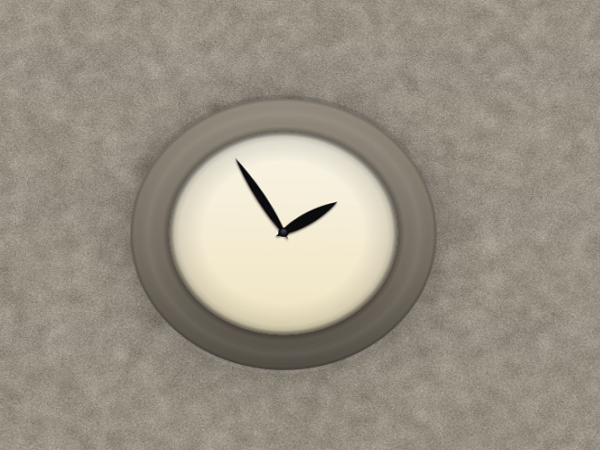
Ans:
h=1 m=55
